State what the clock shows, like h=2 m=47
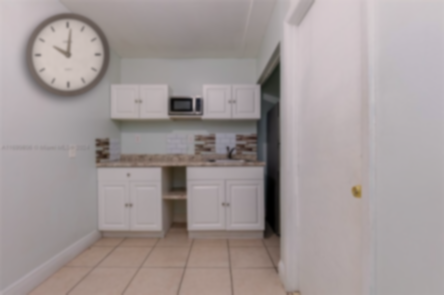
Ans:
h=10 m=1
